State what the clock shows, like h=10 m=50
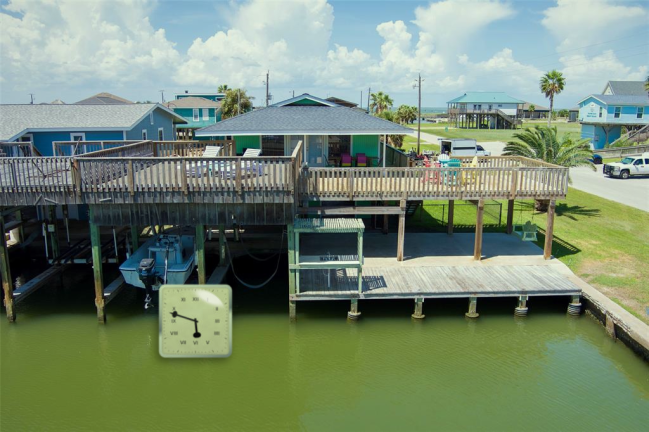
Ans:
h=5 m=48
